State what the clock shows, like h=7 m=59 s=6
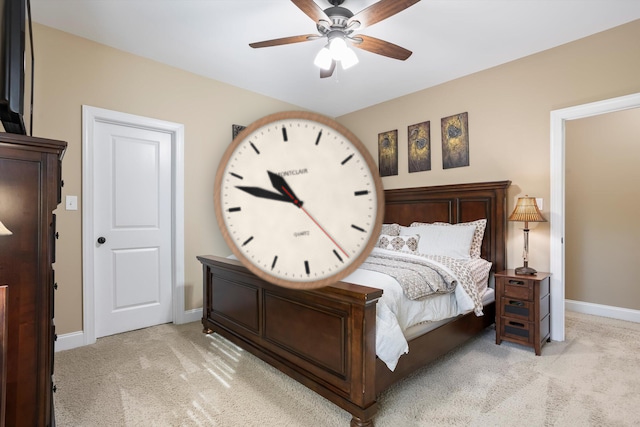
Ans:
h=10 m=48 s=24
